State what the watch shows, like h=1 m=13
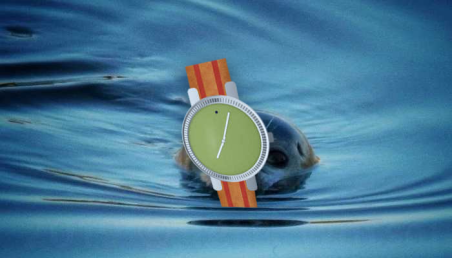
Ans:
h=7 m=4
